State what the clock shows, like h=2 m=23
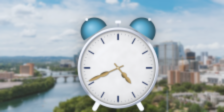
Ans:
h=4 m=41
